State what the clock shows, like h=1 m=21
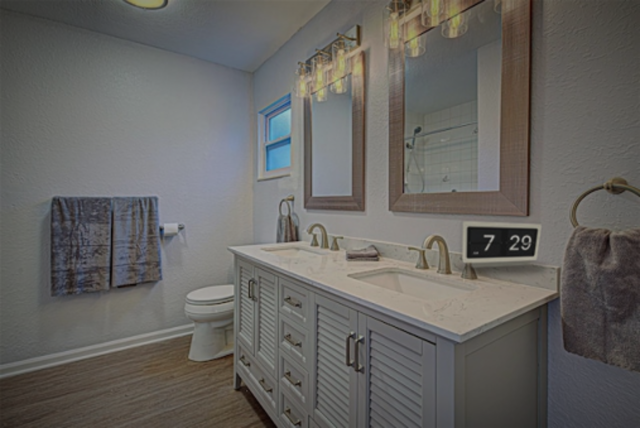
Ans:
h=7 m=29
